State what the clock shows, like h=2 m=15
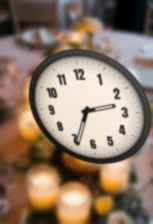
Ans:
h=2 m=34
